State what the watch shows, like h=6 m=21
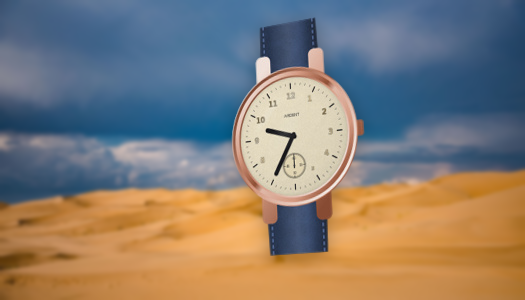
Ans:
h=9 m=35
